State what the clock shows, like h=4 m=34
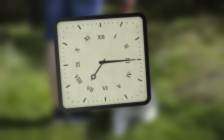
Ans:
h=7 m=15
